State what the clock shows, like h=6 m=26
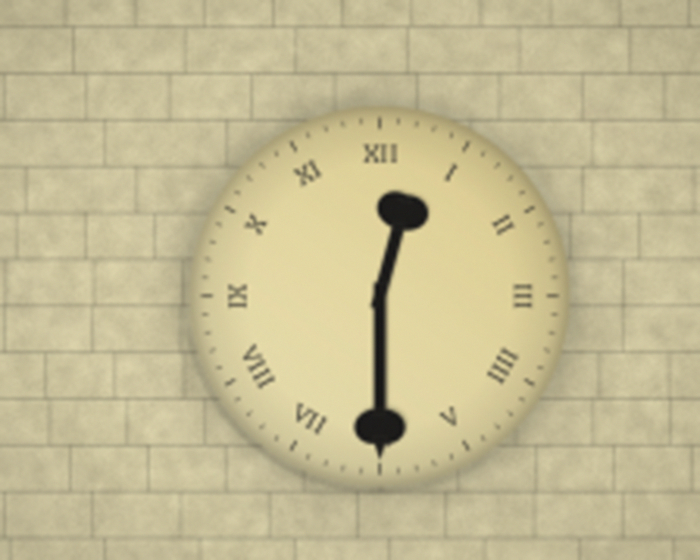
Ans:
h=12 m=30
